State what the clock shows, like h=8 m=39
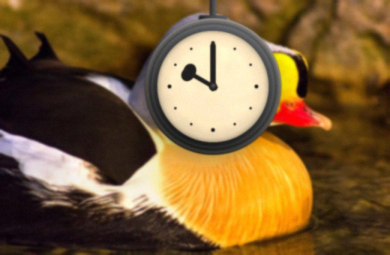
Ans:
h=10 m=0
